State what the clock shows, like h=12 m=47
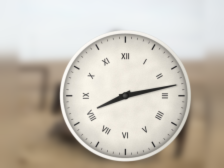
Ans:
h=8 m=13
